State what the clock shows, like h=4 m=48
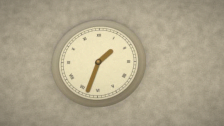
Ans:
h=1 m=33
